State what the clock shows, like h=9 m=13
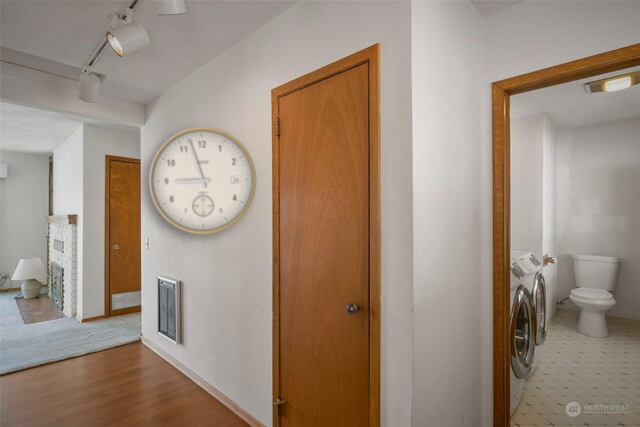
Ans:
h=8 m=57
